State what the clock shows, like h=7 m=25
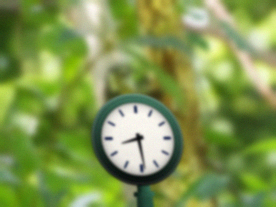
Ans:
h=8 m=29
